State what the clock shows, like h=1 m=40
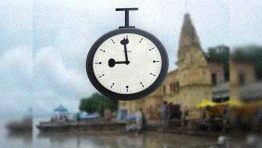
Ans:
h=8 m=59
